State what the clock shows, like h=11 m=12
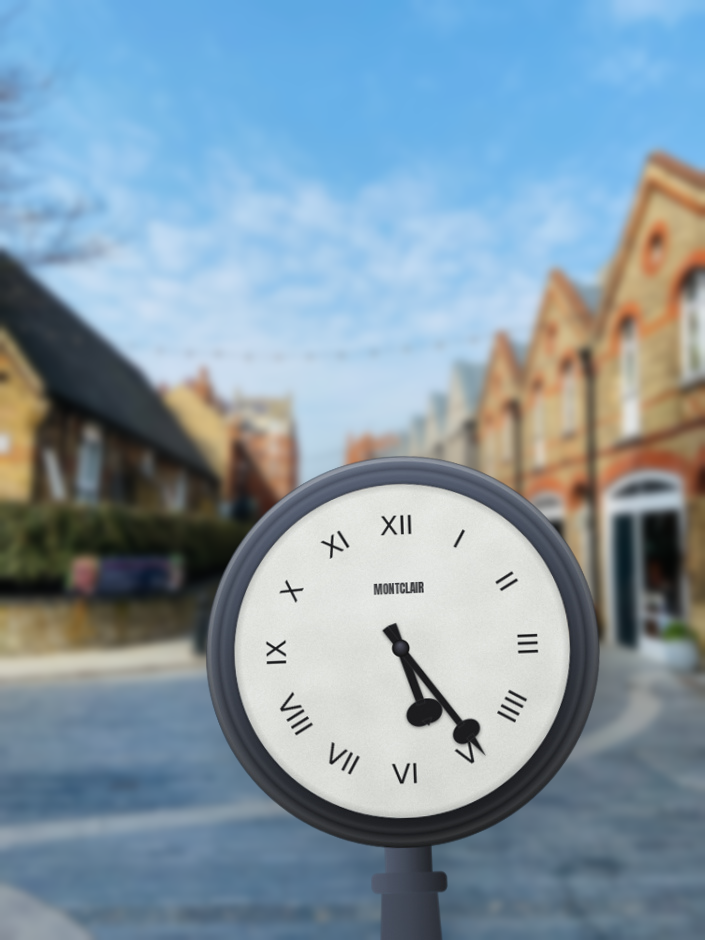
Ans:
h=5 m=24
